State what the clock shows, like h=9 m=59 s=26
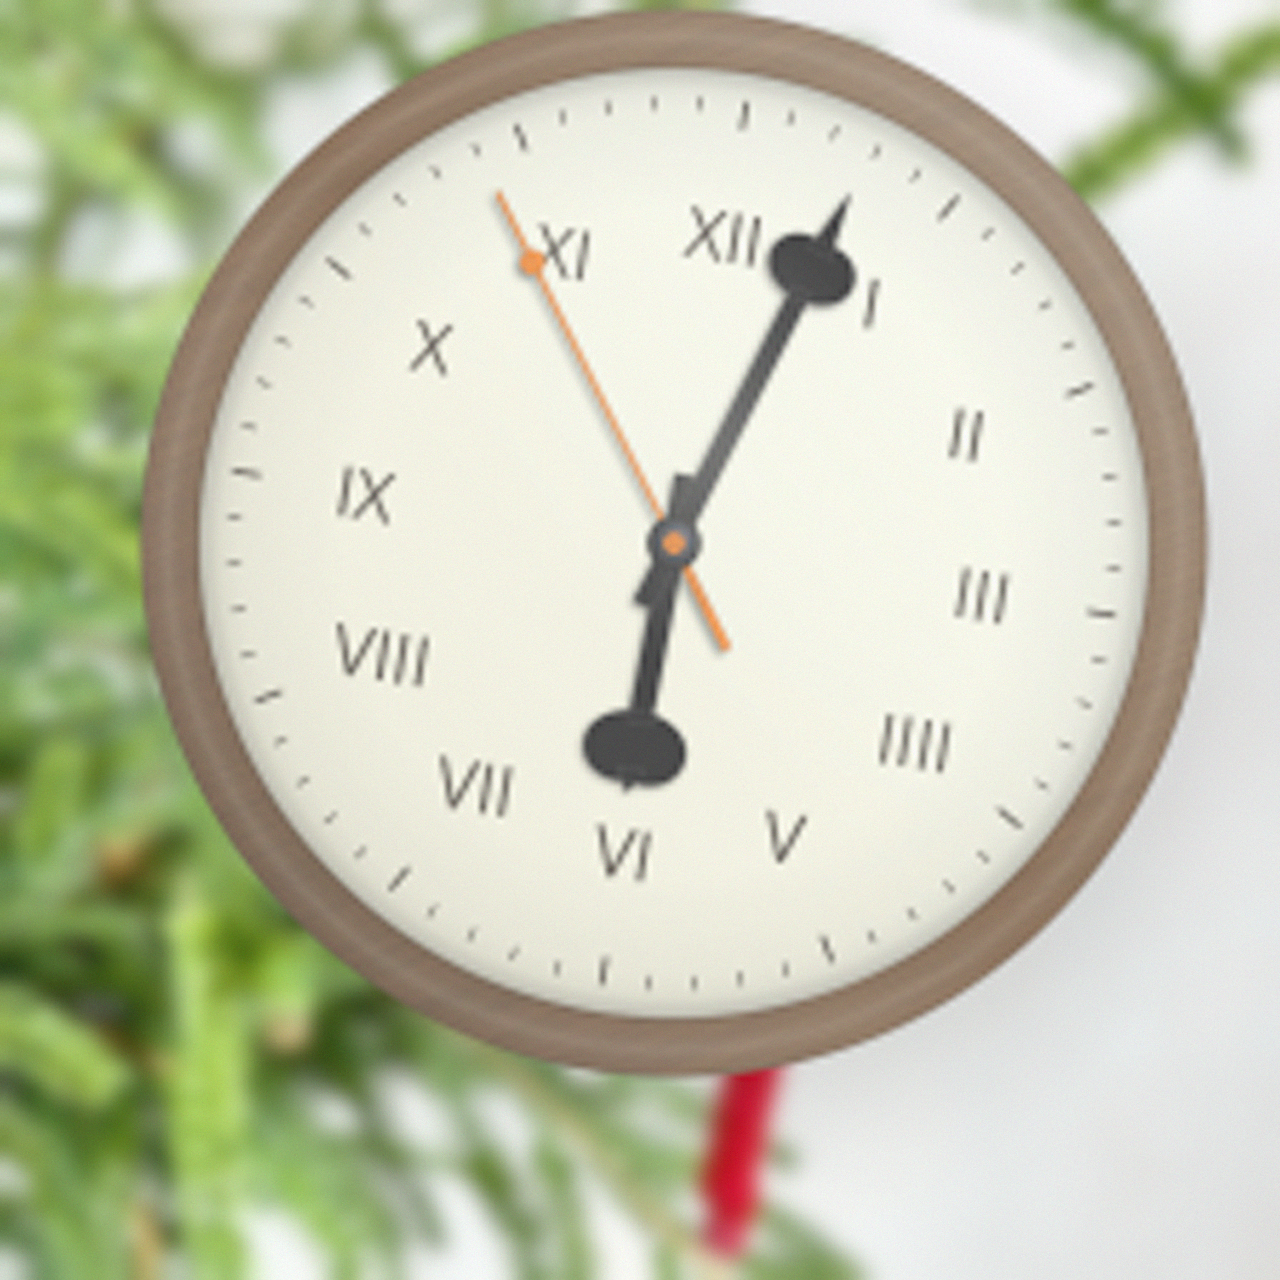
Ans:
h=6 m=2 s=54
